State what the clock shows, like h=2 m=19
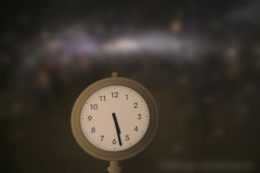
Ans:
h=5 m=28
